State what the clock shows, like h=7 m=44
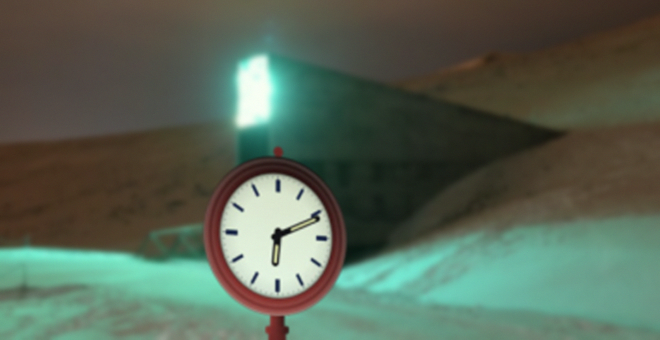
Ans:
h=6 m=11
